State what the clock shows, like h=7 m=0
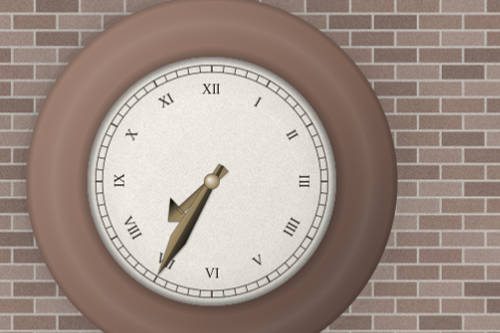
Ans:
h=7 m=35
